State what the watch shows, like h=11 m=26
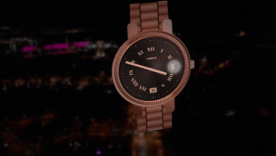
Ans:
h=3 m=49
